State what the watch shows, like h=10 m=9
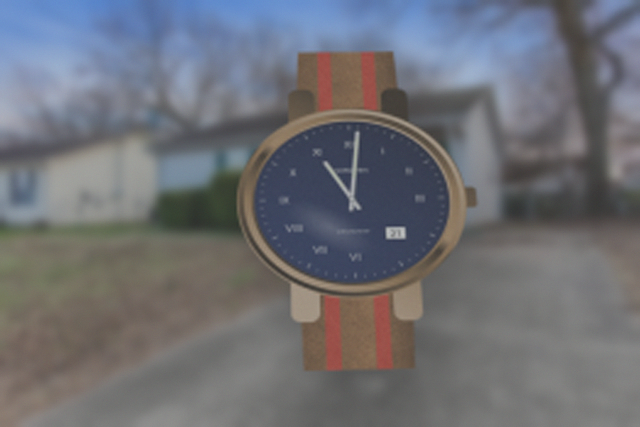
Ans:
h=11 m=1
